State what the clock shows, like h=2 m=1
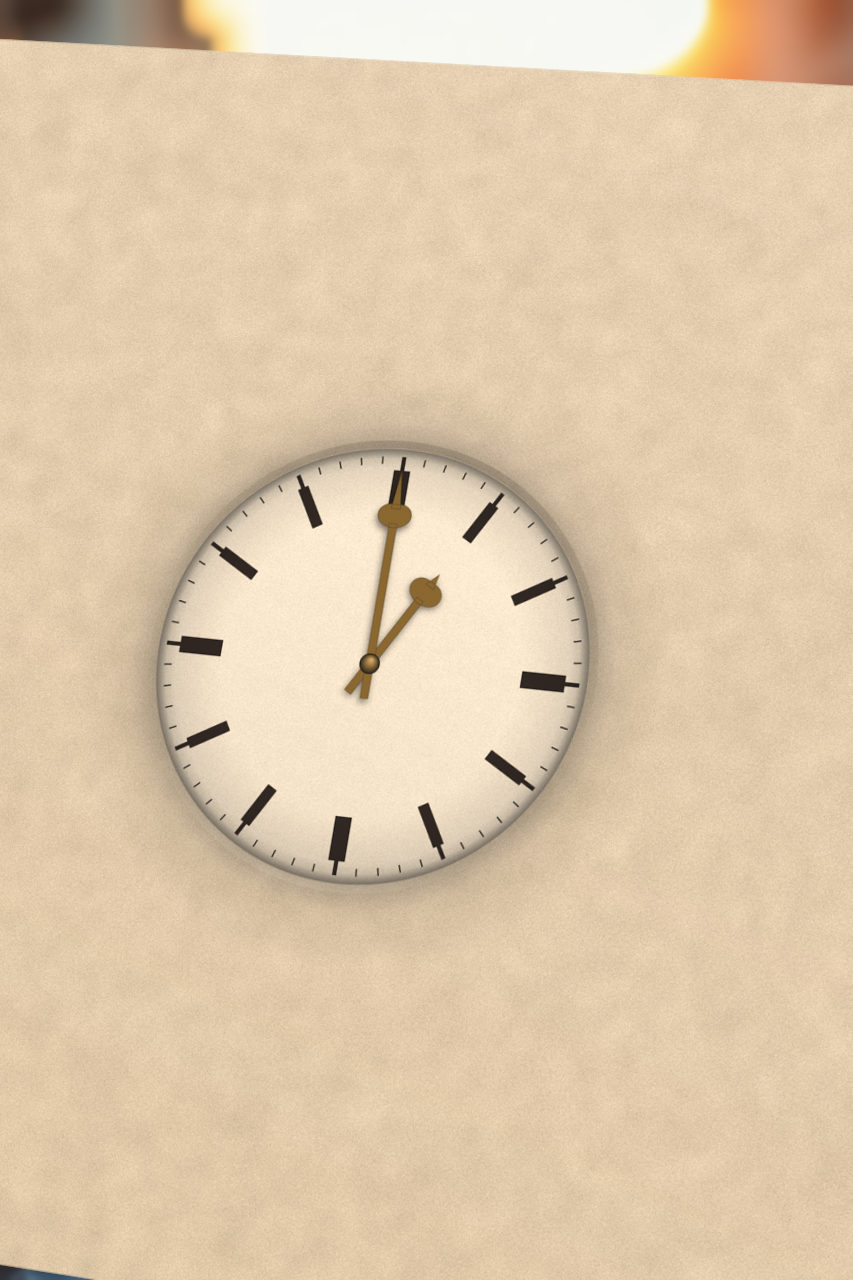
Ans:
h=1 m=0
